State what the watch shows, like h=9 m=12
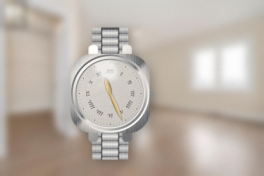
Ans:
h=11 m=26
